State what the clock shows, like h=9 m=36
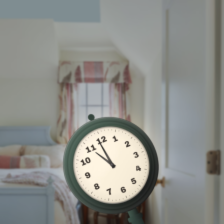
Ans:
h=10 m=59
